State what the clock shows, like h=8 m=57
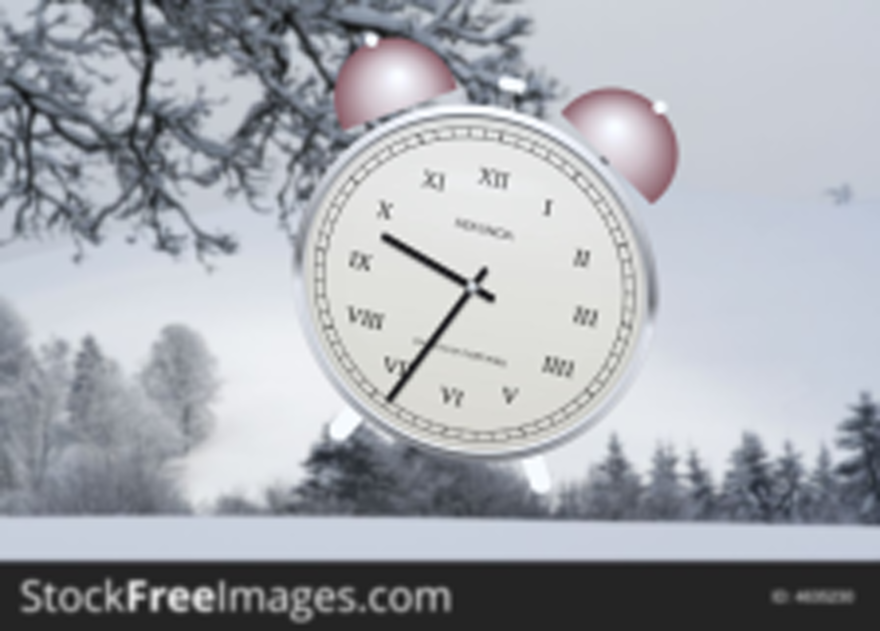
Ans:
h=9 m=34
